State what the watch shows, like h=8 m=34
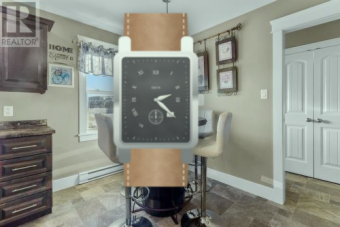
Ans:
h=2 m=22
